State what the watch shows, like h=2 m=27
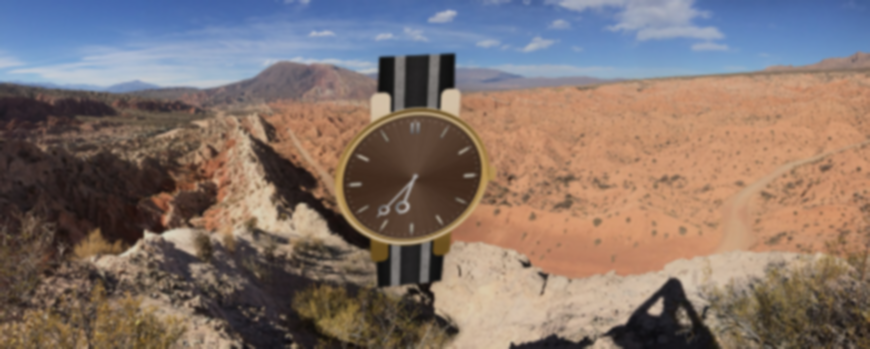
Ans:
h=6 m=37
